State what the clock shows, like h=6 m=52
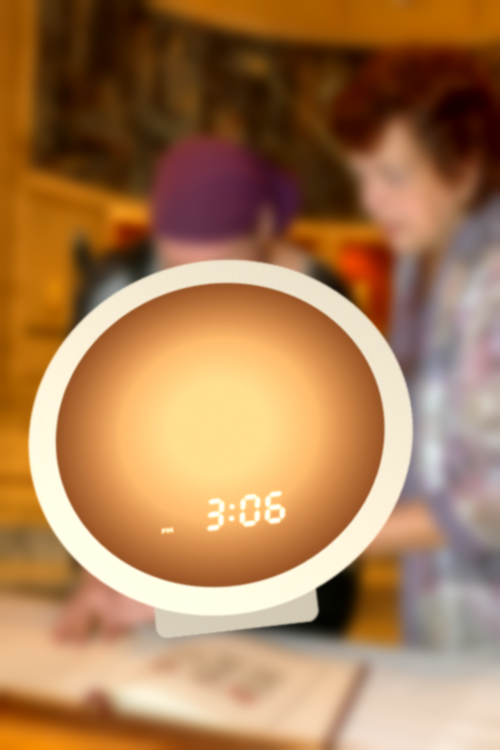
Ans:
h=3 m=6
